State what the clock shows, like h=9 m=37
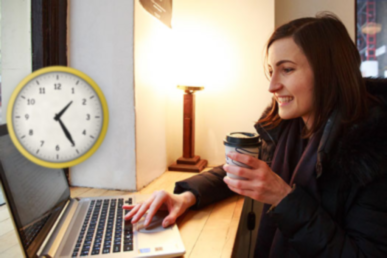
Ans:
h=1 m=25
